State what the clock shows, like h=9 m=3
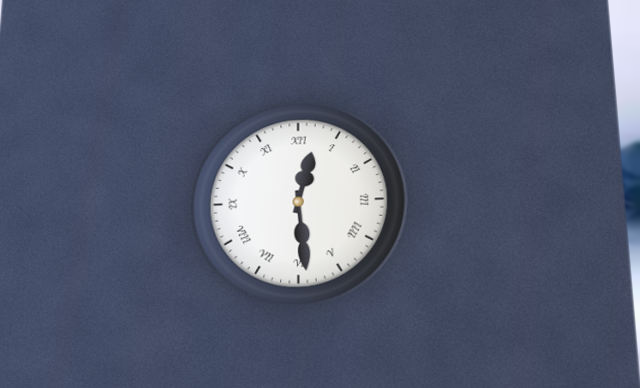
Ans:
h=12 m=29
